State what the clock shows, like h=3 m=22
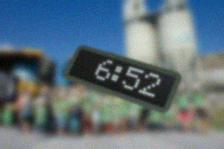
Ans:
h=6 m=52
